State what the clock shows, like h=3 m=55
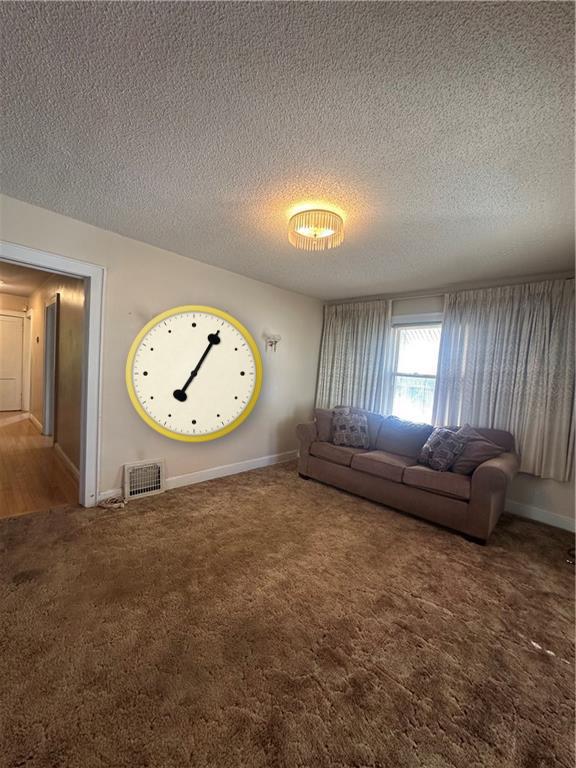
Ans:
h=7 m=5
